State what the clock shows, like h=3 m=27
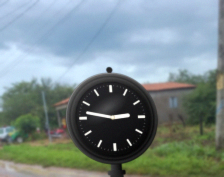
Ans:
h=2 m=47
